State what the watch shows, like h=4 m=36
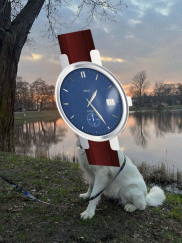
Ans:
h=1 m=25
